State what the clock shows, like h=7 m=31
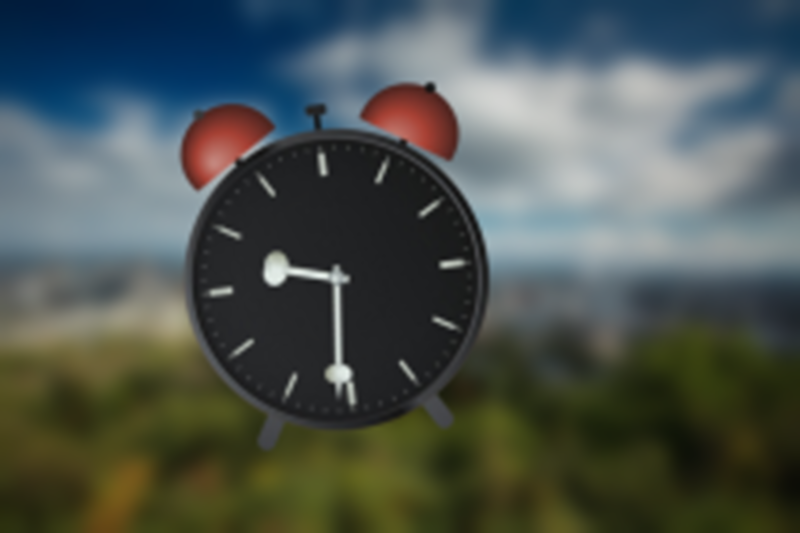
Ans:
h=9 m=31
